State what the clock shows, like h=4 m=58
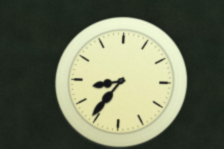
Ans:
h=8 m=36
